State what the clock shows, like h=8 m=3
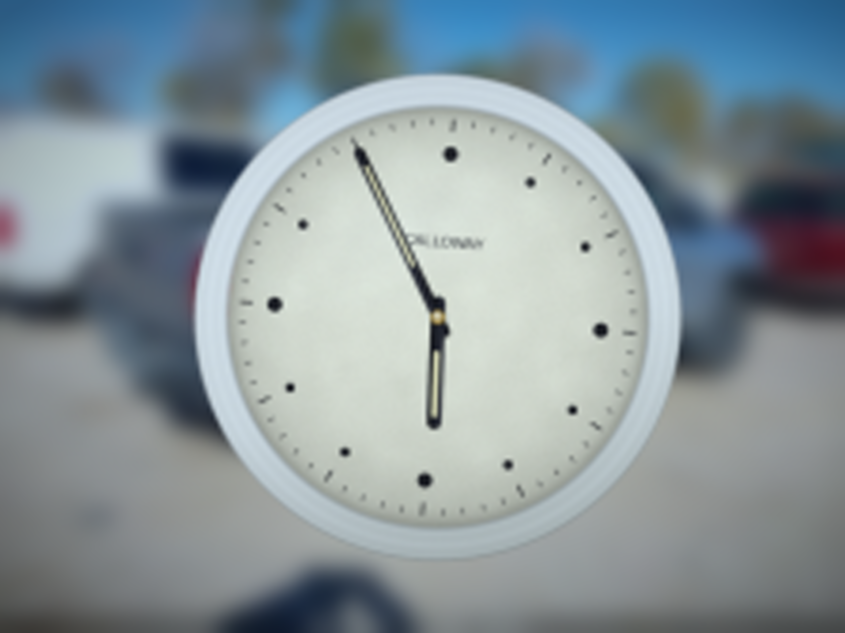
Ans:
h=5 m=55
